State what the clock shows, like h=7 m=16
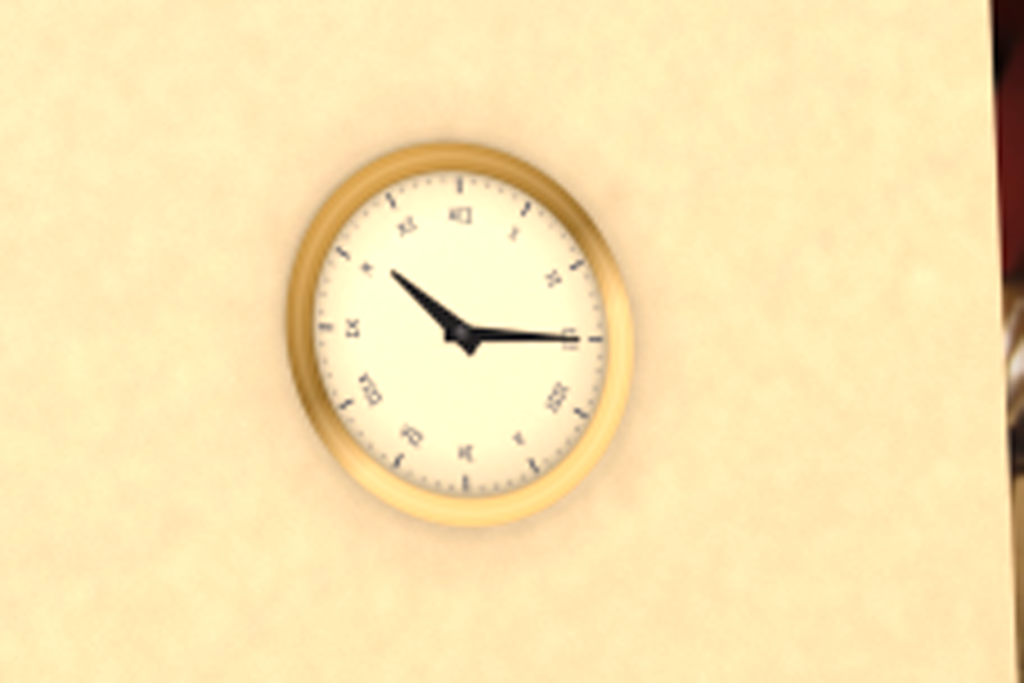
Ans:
h=10 m=15
